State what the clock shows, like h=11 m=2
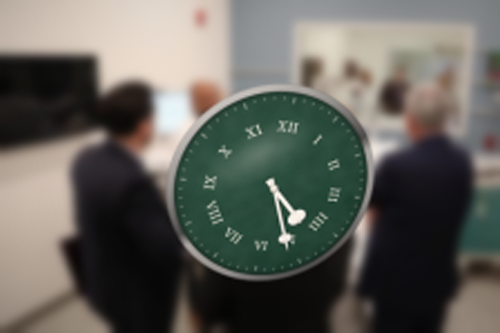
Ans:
h=4 m=26
